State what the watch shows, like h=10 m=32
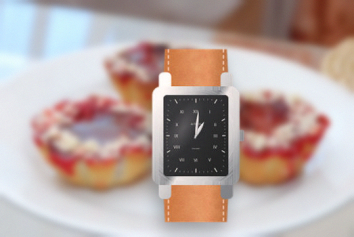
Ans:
h=1 m=1
